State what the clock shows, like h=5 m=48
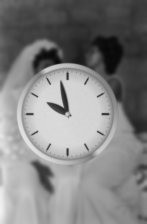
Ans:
h=9 m=58
